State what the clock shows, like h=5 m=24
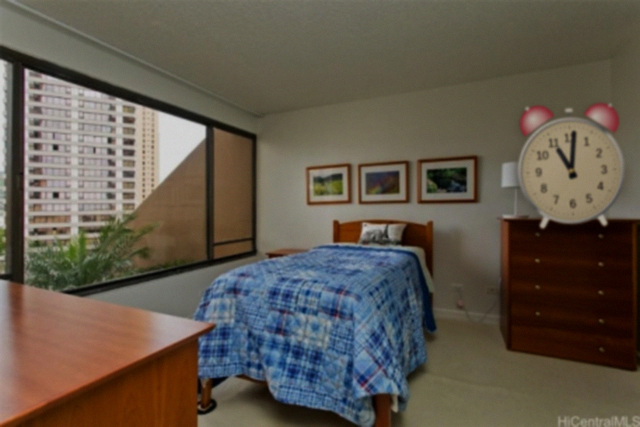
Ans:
h=11 m=1
